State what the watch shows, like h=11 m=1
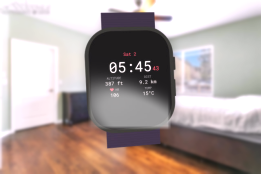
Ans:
h=5 m=45
